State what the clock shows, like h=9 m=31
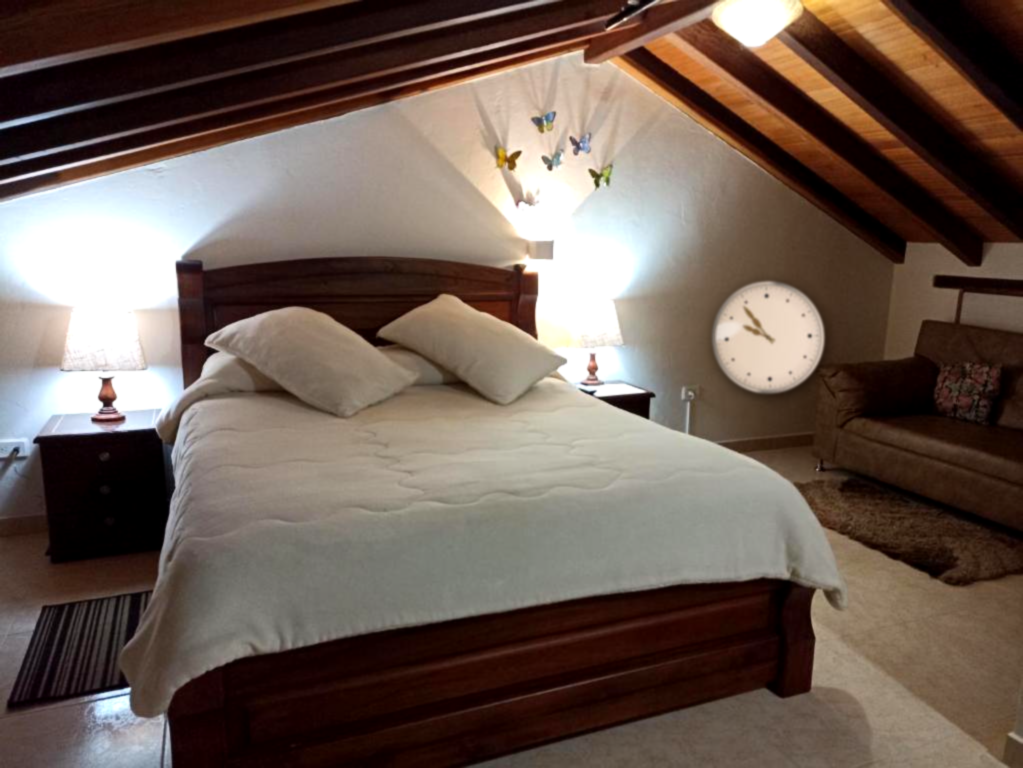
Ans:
h=9 m=54
